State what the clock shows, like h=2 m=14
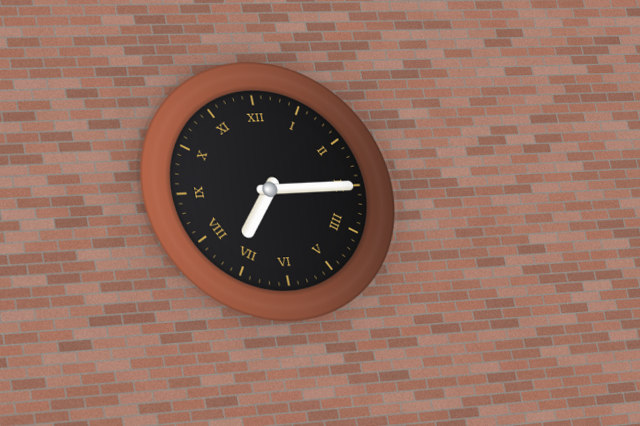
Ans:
h=7 m=15
